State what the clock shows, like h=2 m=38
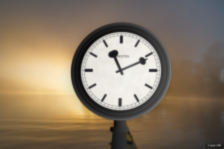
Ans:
h=11 m=11
